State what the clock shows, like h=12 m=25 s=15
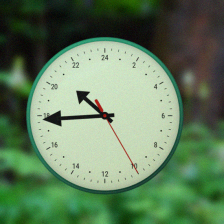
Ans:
h=20 m=44 s=25
